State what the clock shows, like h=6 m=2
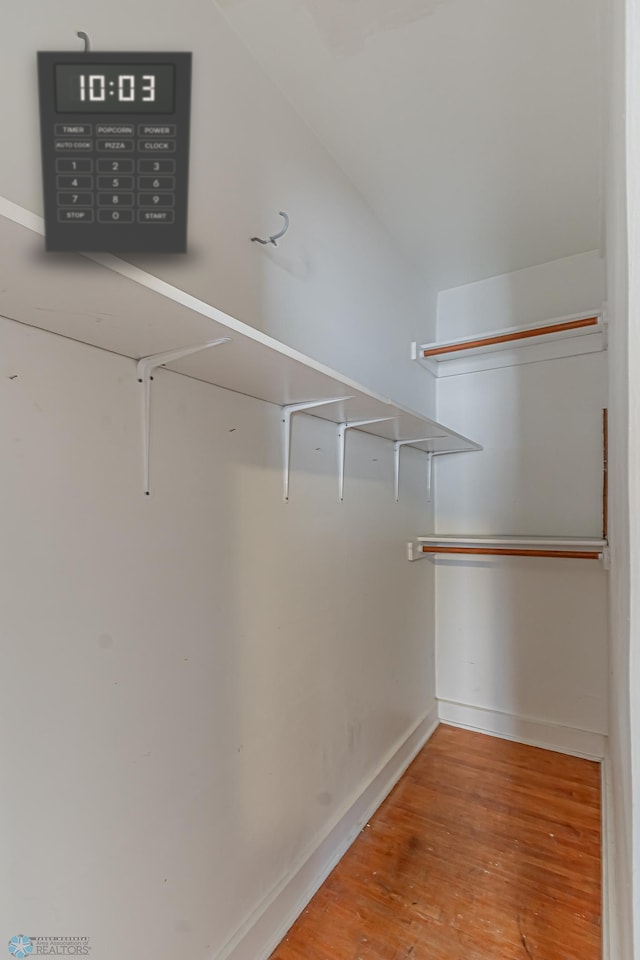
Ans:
h=10 m=3
